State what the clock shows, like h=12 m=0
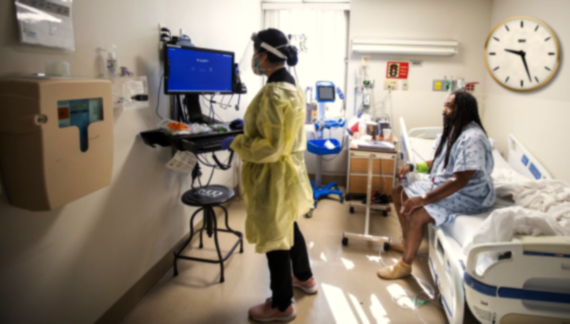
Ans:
h=9 m=27
